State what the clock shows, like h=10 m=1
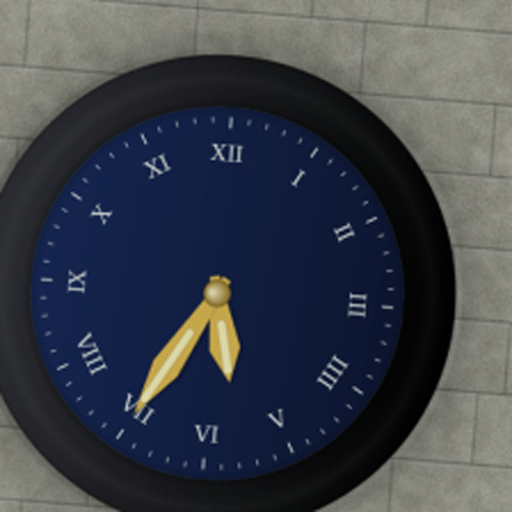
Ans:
h=5 m=35
